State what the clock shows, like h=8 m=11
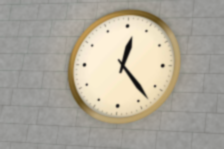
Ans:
h=12 m=23
